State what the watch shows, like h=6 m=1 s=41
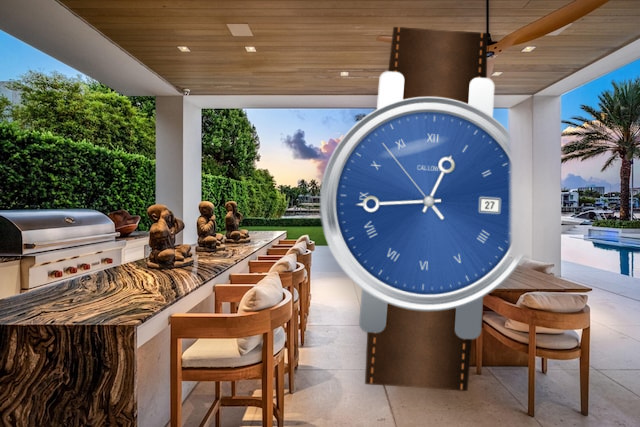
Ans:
h=12 m=43 s=53
